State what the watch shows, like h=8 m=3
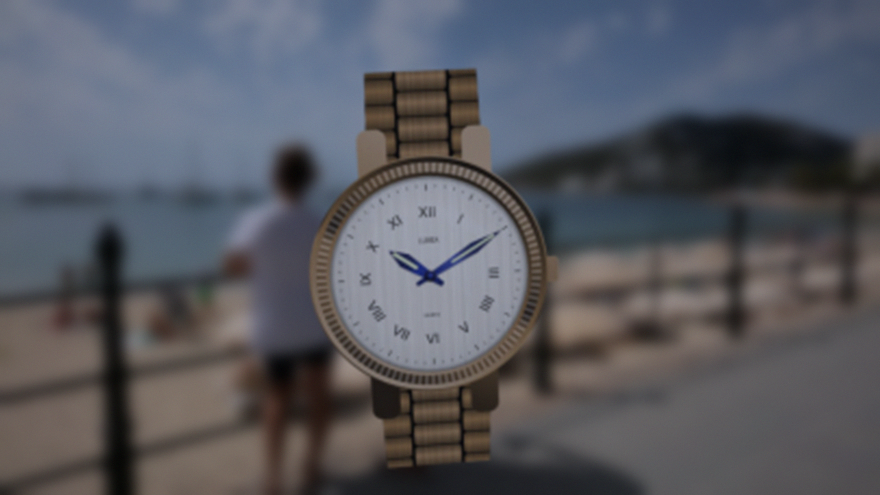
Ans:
h=10 m=10
